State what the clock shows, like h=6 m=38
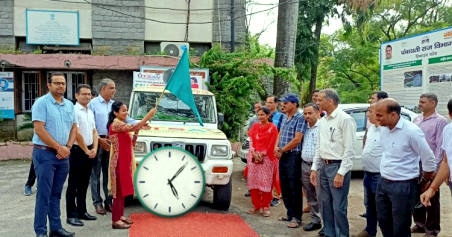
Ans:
h=5 m=7
